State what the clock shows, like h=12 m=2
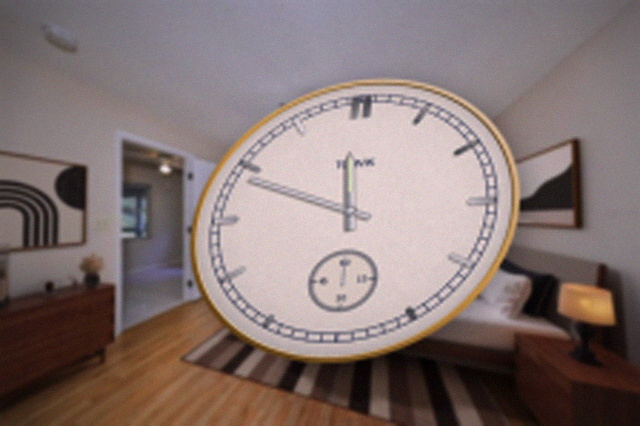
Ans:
h=11 m=49
